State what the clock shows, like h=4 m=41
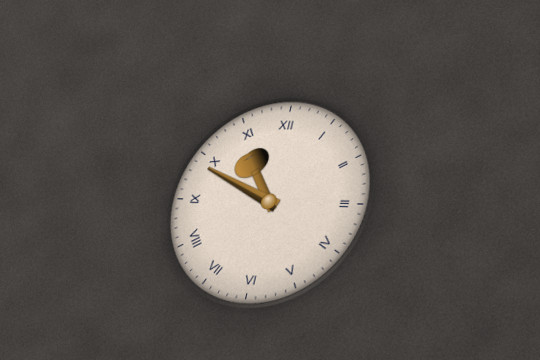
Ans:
h=10 m=49
